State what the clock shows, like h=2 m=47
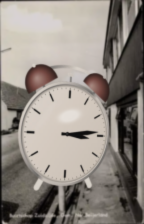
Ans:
h=3 m=14
